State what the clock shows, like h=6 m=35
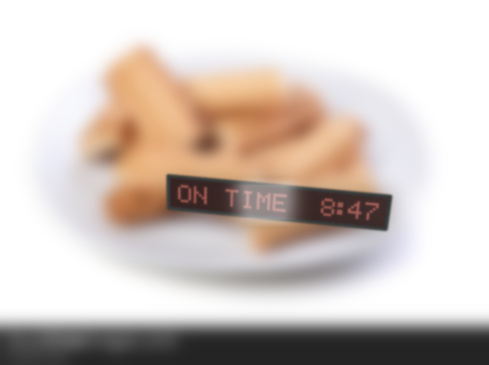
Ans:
h=8 m=47
